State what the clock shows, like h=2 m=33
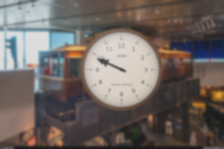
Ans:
h=9 m=49
